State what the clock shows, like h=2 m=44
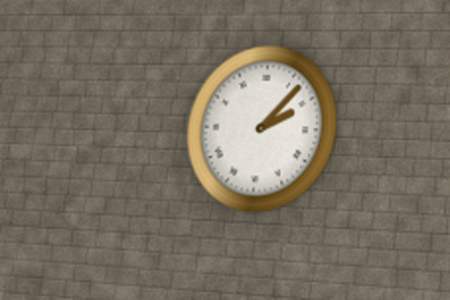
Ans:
h=2 m=7
